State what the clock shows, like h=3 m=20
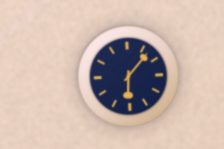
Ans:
h=6 m=7
